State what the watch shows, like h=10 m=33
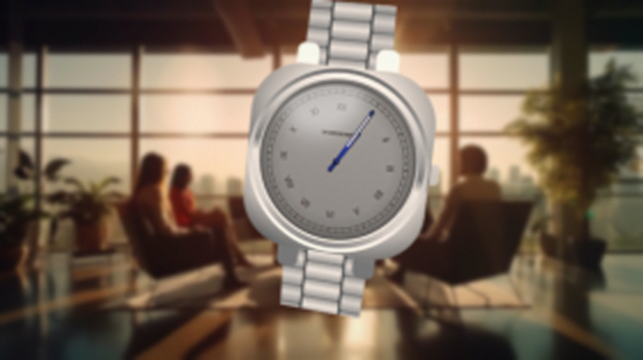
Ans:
h=1 m=5
